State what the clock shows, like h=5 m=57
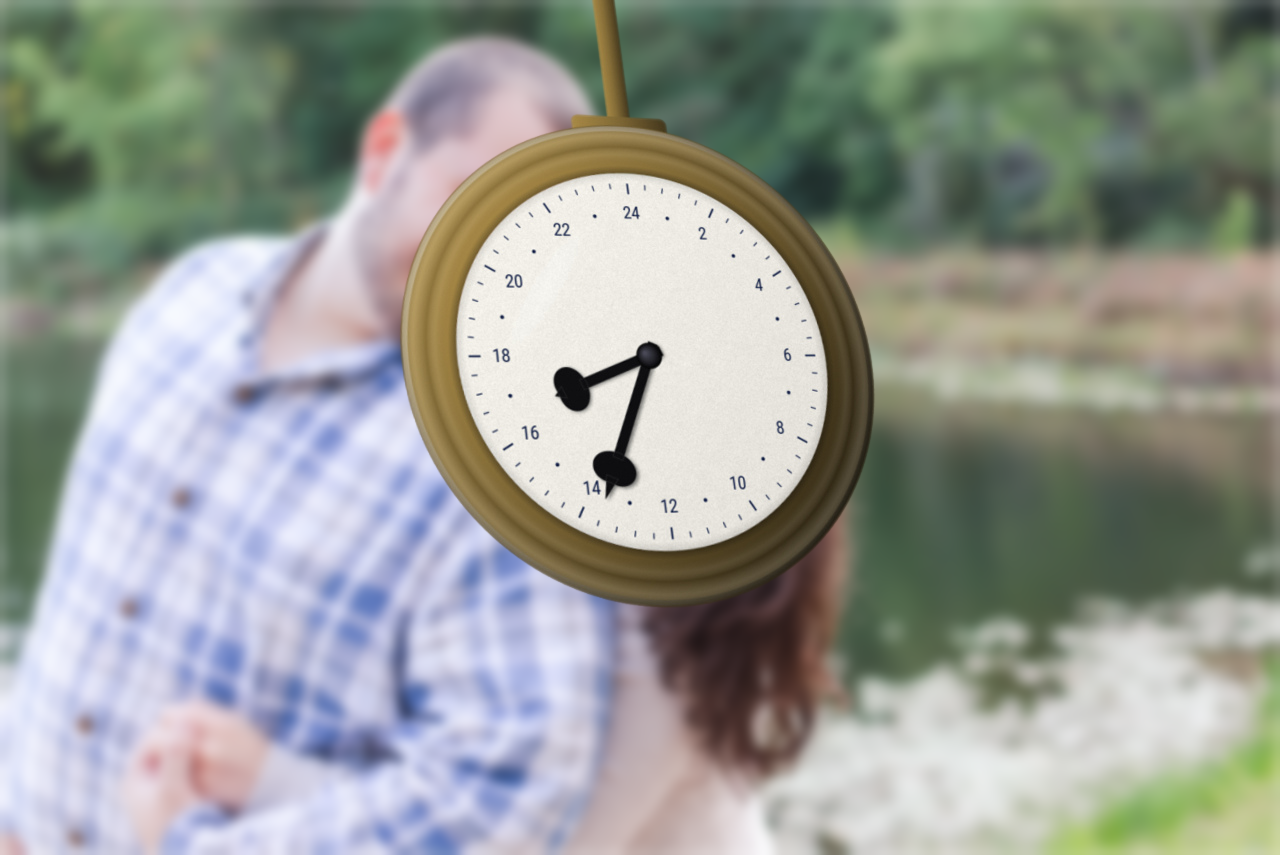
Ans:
h=16 m=34
